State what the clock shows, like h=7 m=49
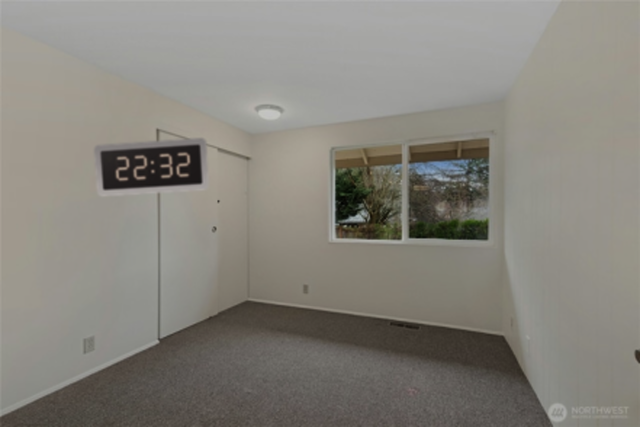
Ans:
h=22 m=32
